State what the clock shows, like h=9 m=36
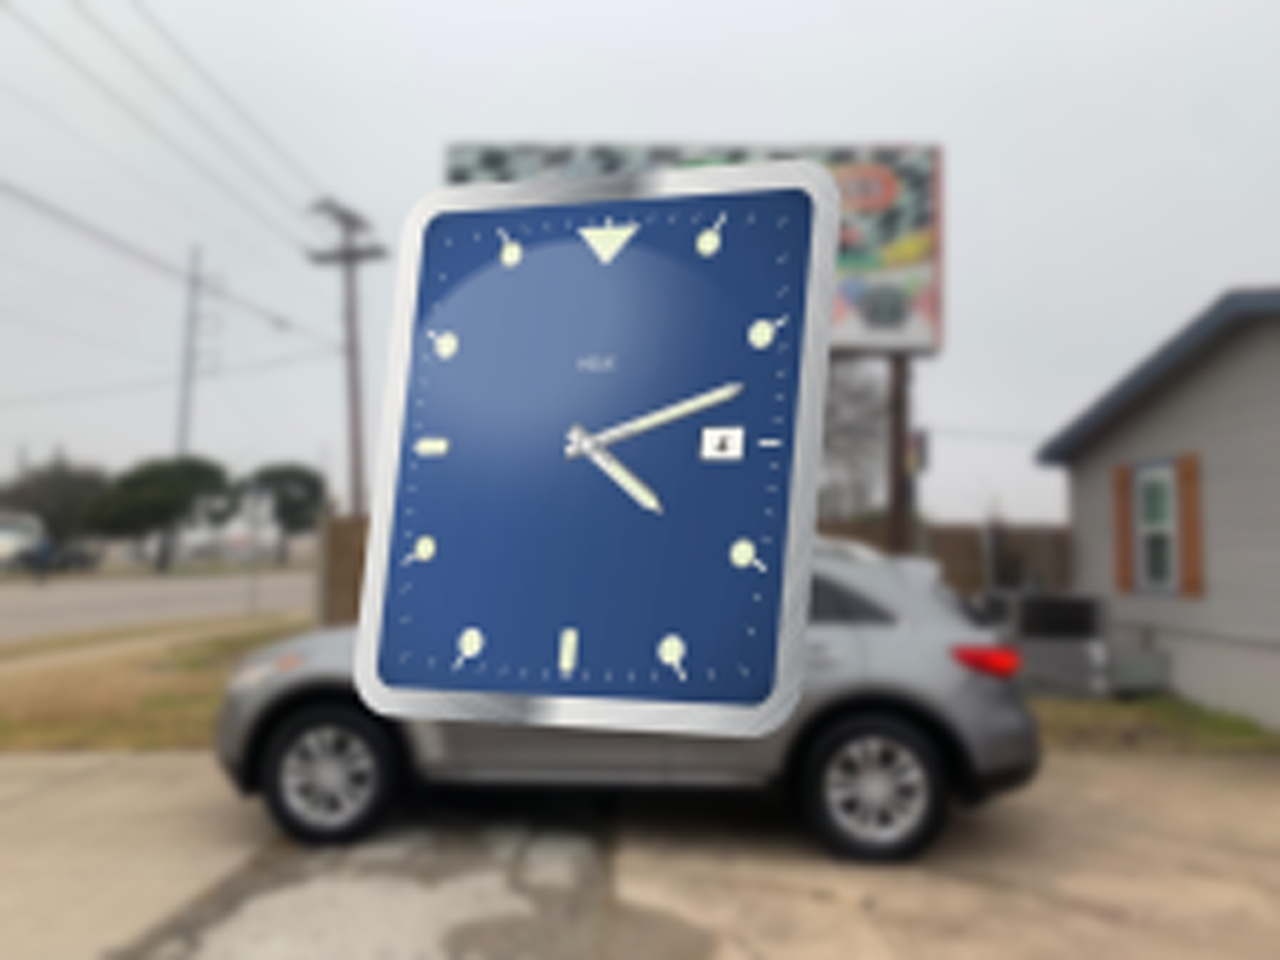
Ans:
h=4 m=12
